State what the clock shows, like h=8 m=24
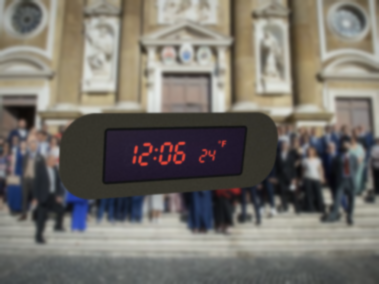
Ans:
h=12 m=6
